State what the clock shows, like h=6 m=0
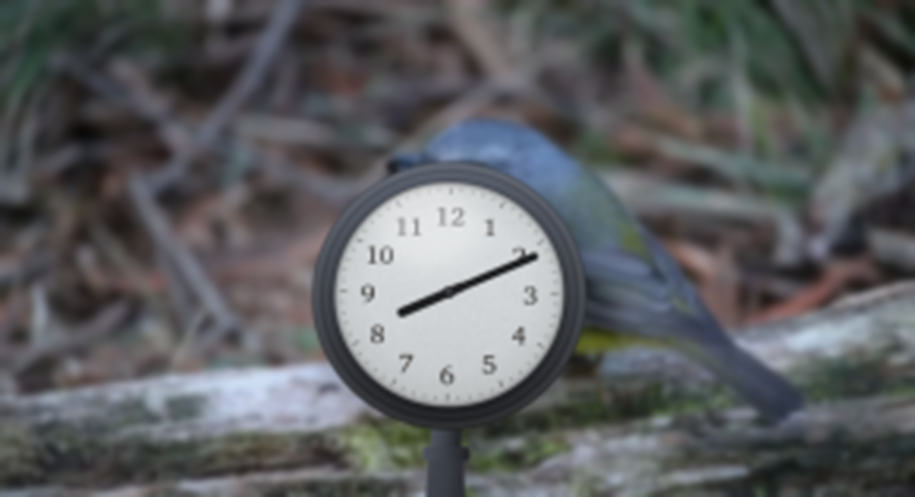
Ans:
h=8 m=11
